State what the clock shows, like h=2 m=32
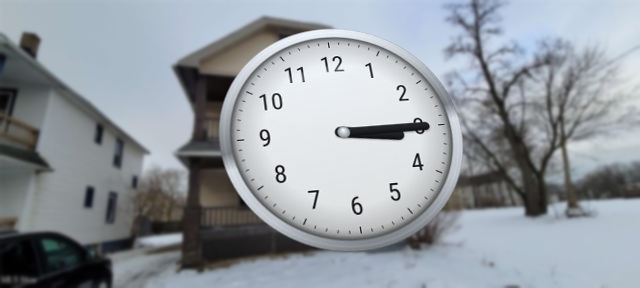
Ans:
h=3 m=15
